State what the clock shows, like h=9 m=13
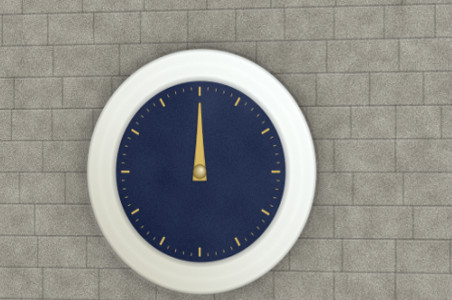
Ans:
h=12 m=0
